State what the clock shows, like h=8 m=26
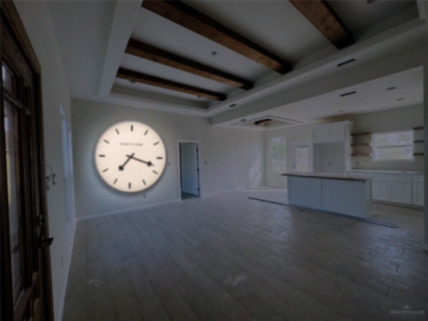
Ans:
h=7 m=18
